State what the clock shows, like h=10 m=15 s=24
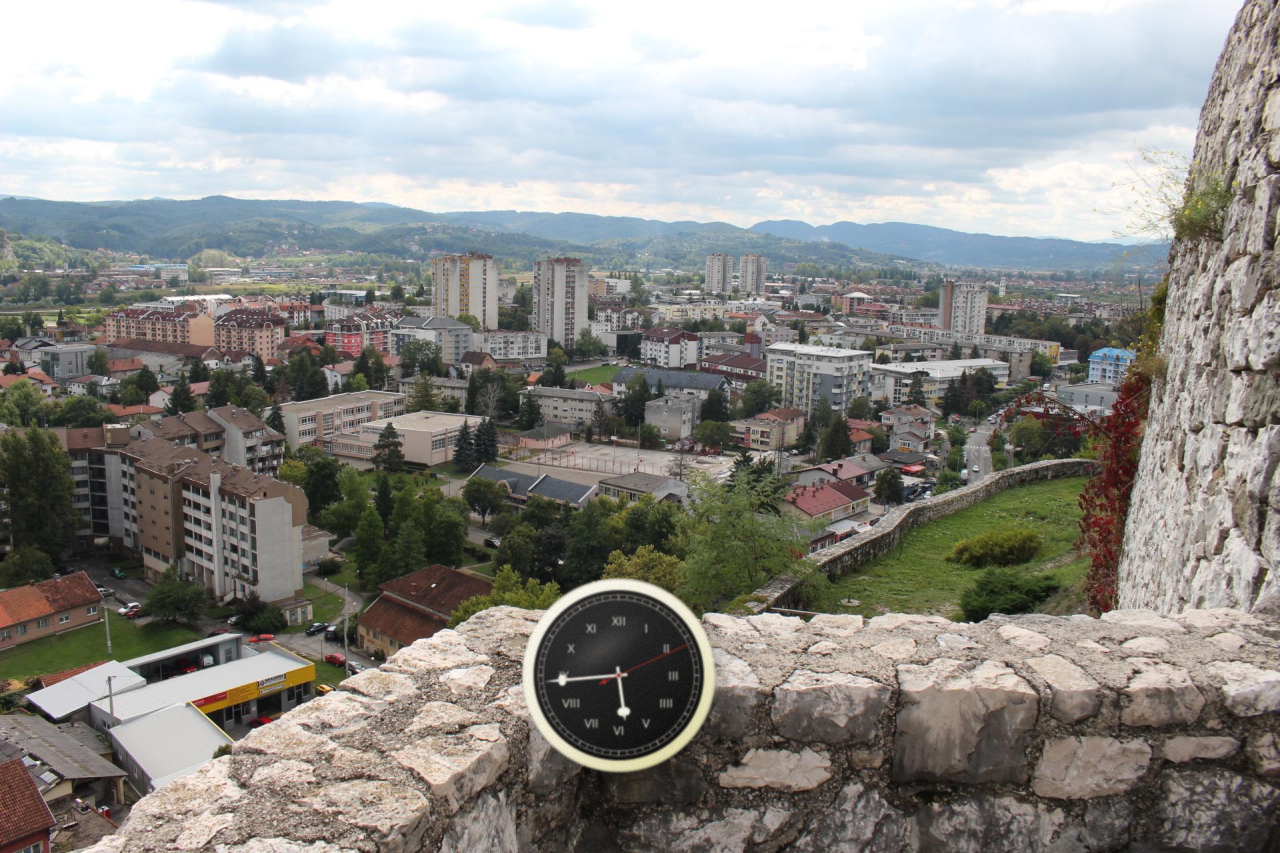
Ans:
h=5 m=44 s=11
